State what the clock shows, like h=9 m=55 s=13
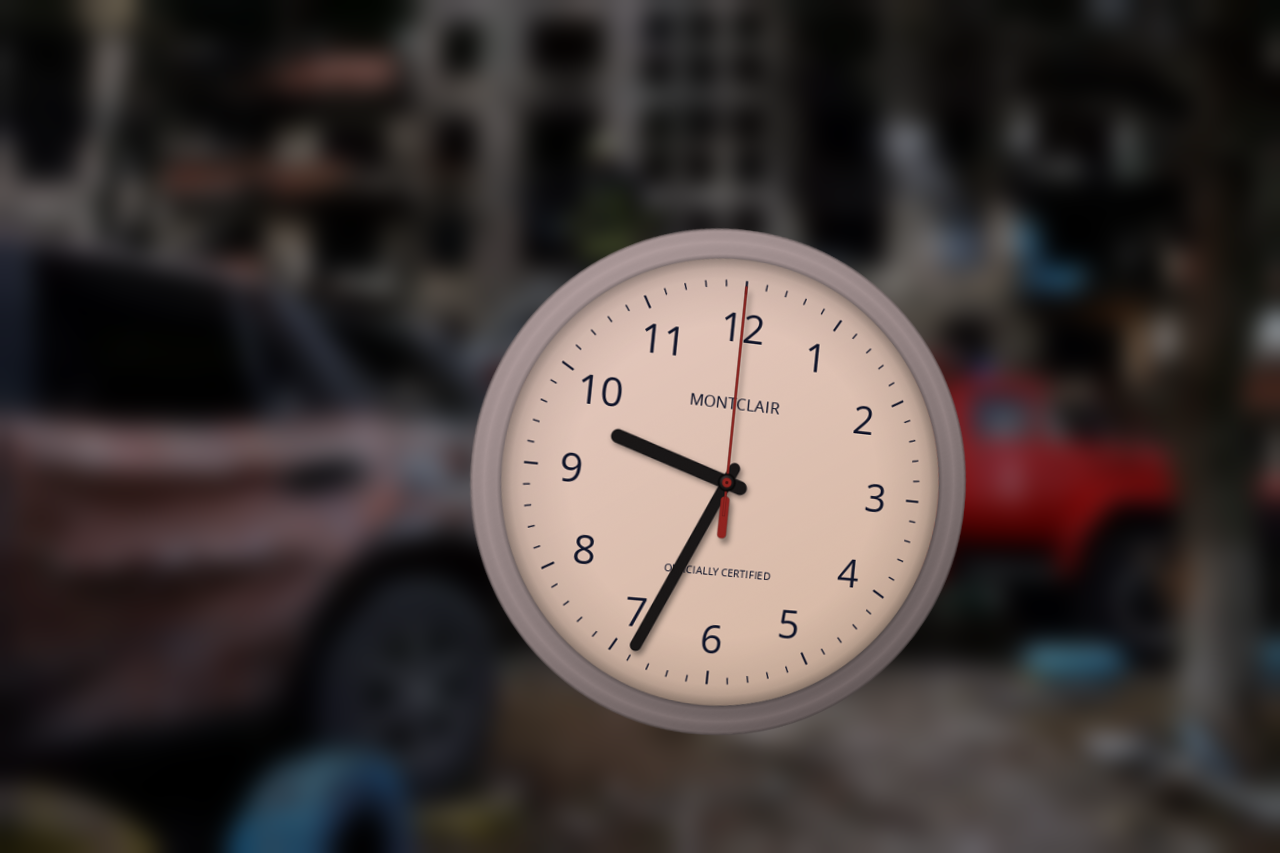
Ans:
h=9 m=34 s=0
